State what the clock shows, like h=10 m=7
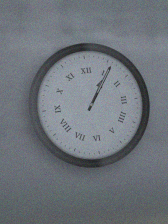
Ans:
h=1 m=6
